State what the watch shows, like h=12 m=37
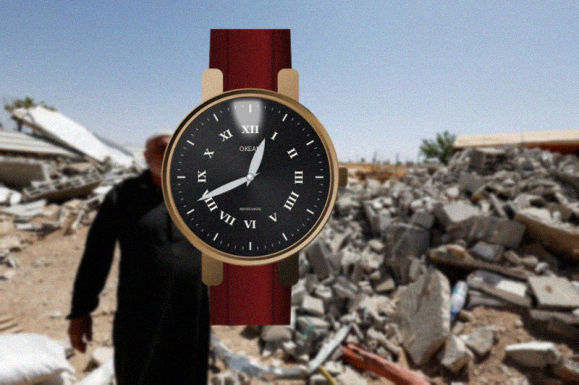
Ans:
h=12 m=41
